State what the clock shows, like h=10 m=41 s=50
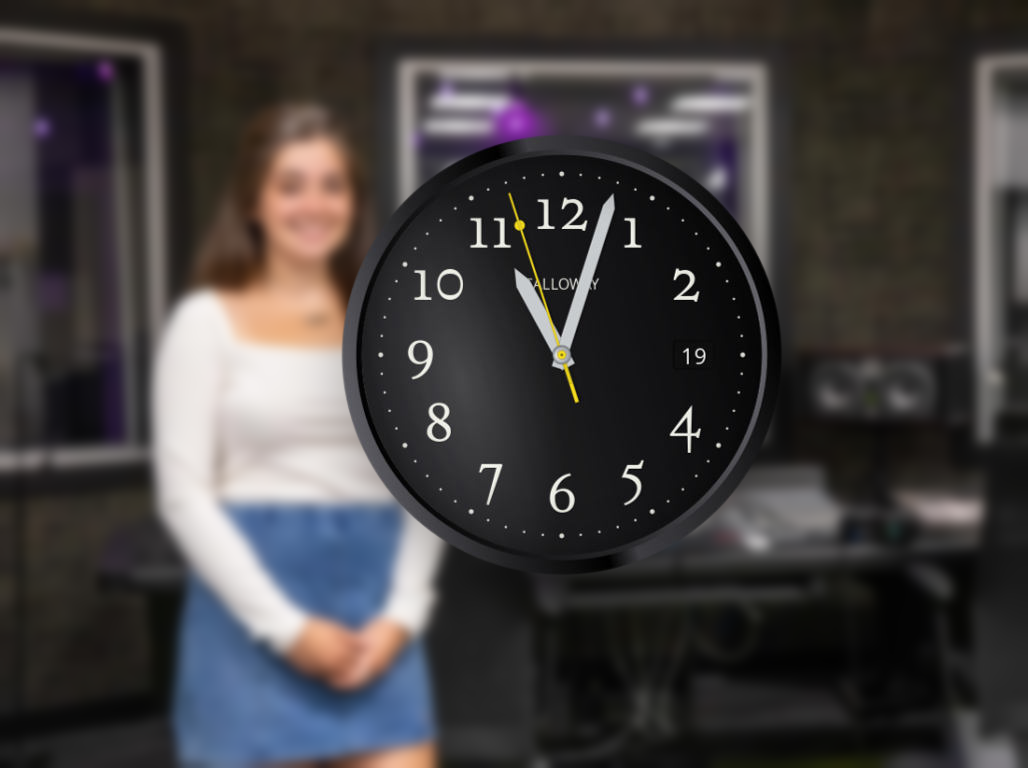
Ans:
h=11 m=2 s=57
